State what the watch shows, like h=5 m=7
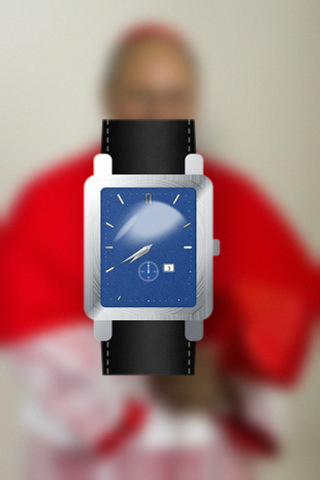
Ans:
h=7 m=40
